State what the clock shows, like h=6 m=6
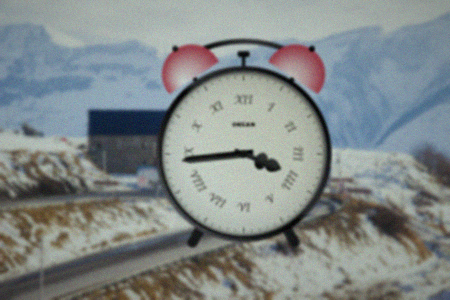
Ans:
h=3 m=44
